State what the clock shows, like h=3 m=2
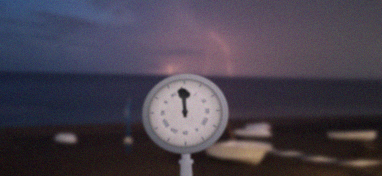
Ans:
h=11 m=59
